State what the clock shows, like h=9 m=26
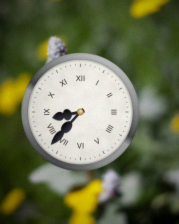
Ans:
h=8 m=37
